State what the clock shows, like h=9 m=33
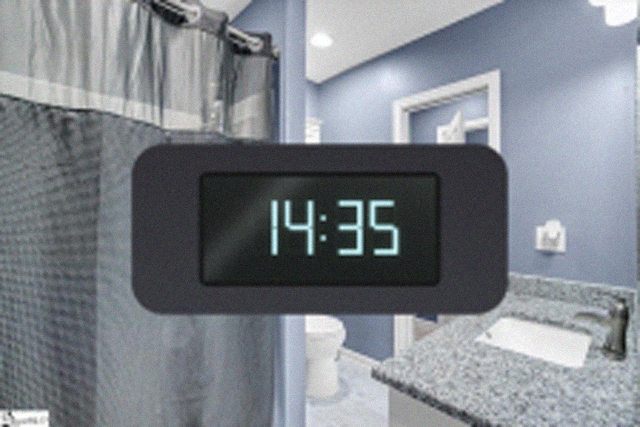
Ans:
h=14 m=35
